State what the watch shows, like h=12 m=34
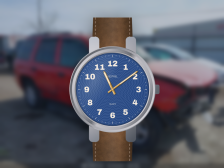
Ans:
h=11 m=9
